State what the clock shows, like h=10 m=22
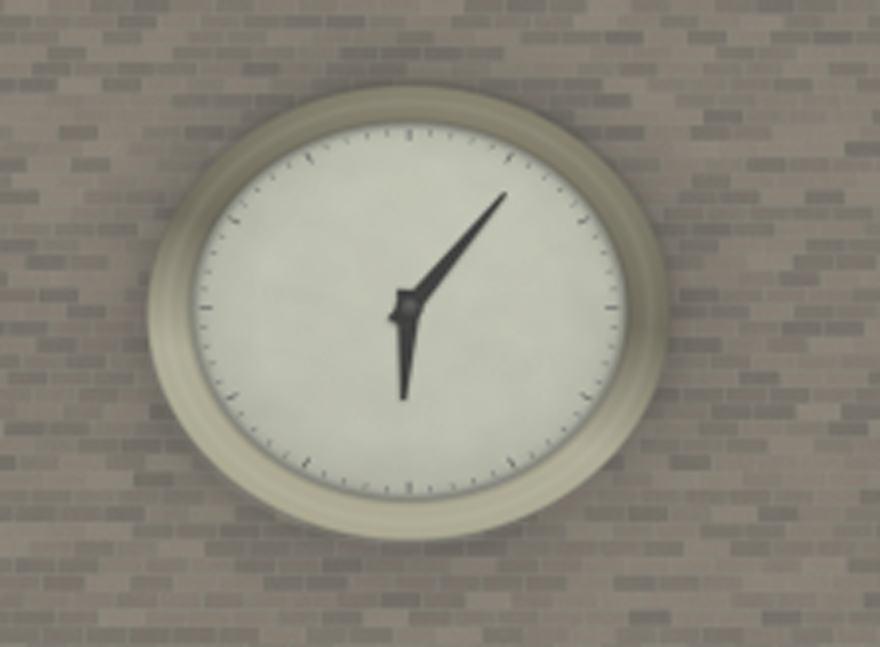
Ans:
h=6 m=6
